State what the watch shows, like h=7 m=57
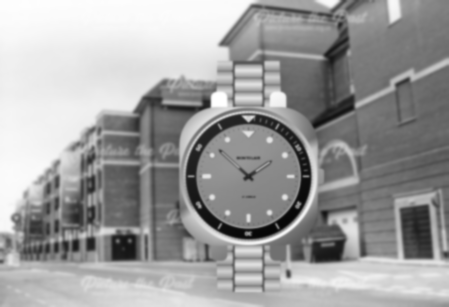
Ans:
h=1 m=52
